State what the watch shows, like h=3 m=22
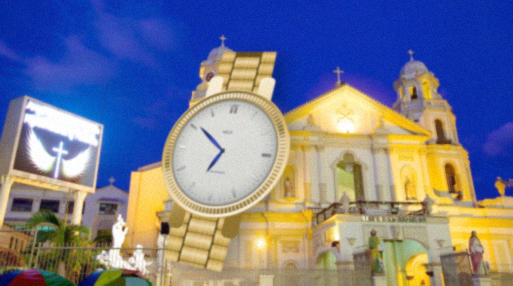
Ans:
h=6 m=51
